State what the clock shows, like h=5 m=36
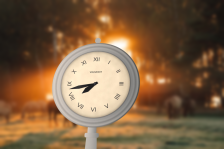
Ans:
h=7 m=43
